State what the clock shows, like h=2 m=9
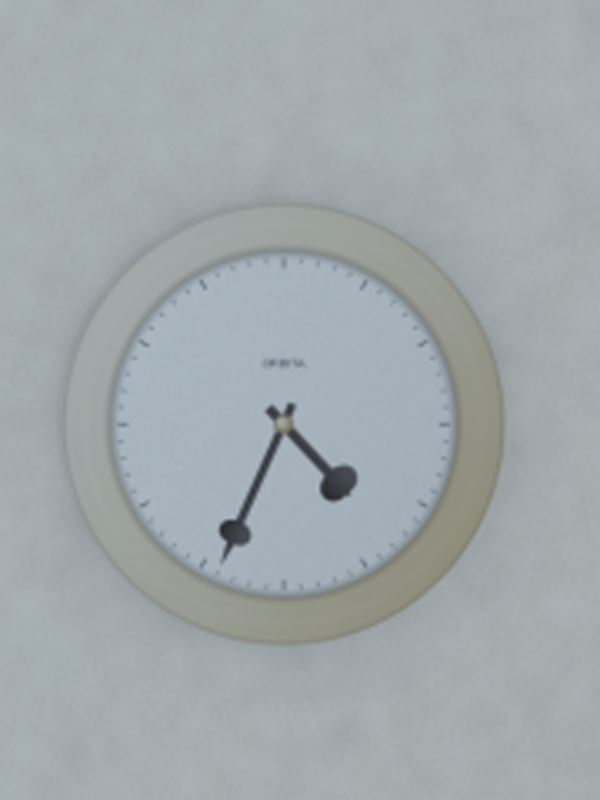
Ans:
h=4 m=34
